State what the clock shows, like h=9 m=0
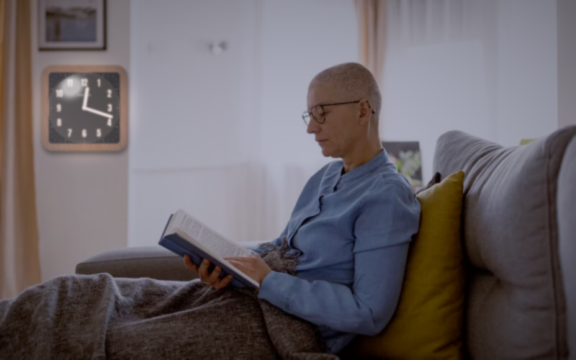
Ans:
h=12 m=18
